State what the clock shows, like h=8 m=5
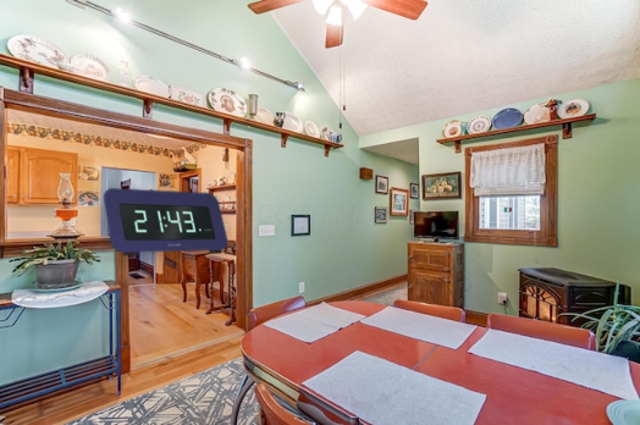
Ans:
h=21 m=43
